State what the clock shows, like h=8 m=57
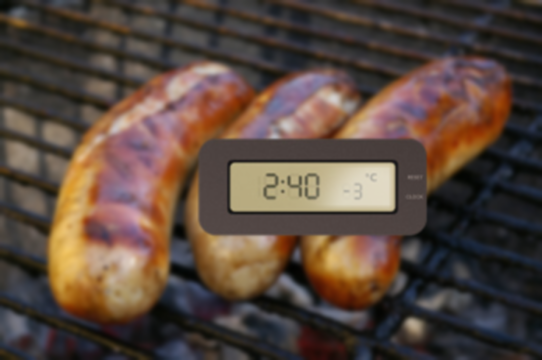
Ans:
h=2 m=40
